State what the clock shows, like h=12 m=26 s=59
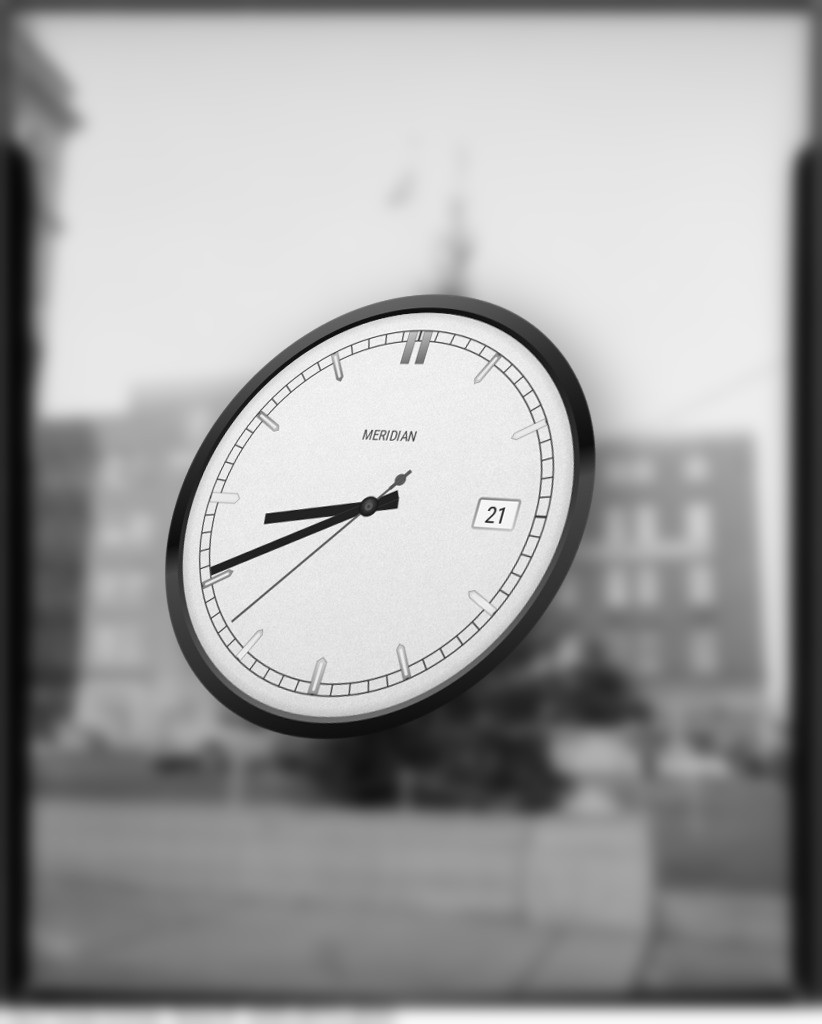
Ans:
h=8 m=40 s=37
